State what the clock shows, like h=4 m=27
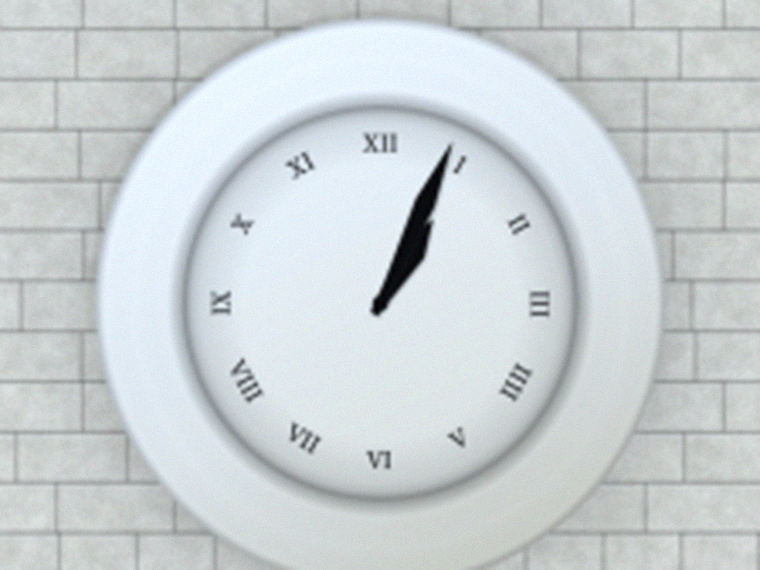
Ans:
h=1 m=4
